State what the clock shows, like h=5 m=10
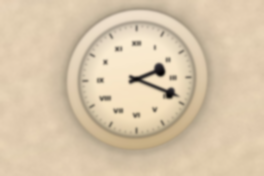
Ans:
h=2 m=19
